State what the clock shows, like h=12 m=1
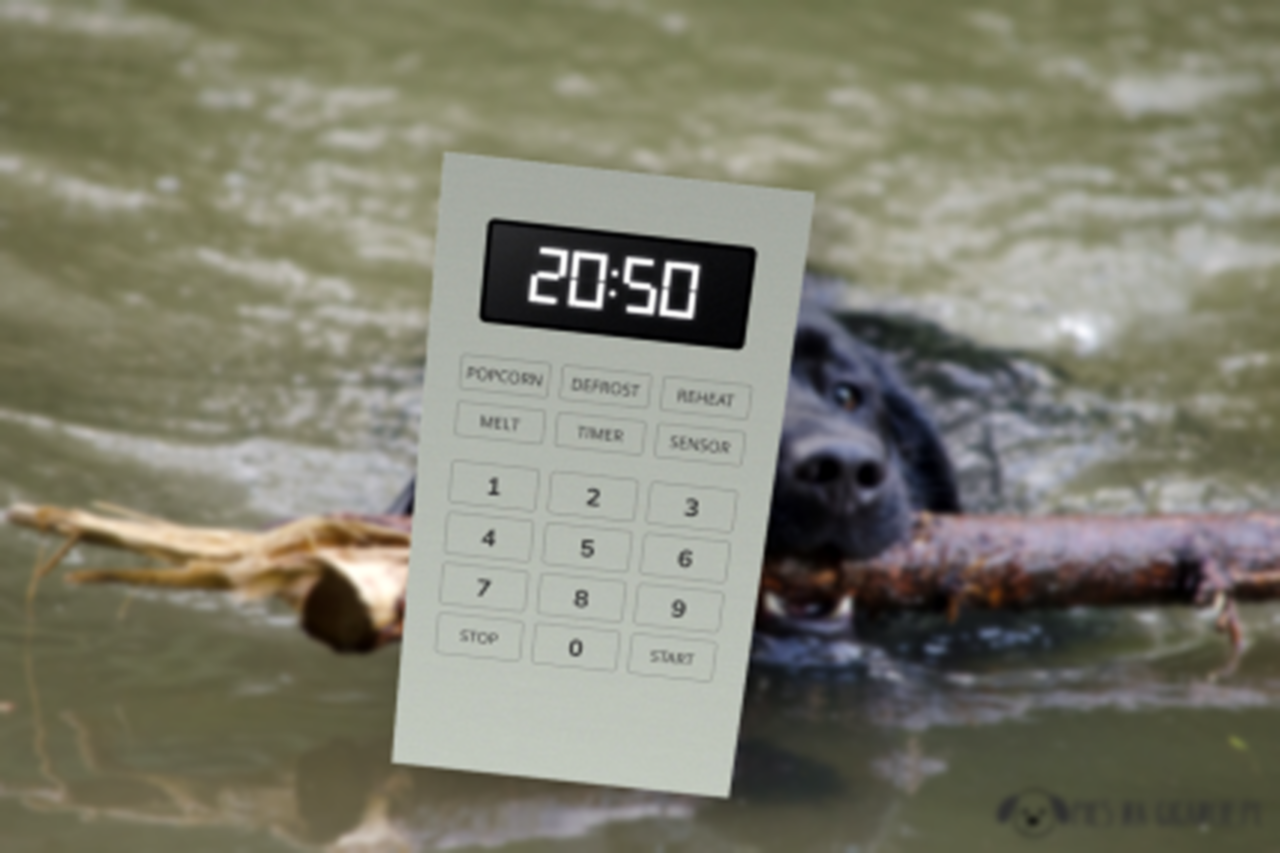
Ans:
h=20 m=50
